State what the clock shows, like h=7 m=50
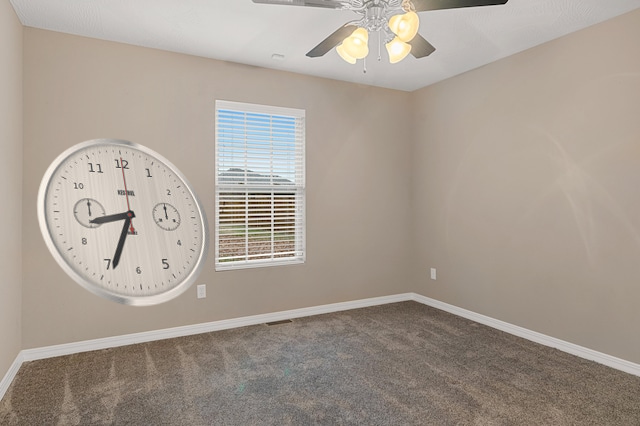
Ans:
h=8 m=34
